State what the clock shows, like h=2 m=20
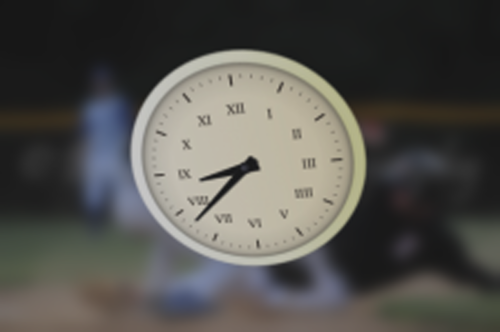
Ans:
h=8 m=38
